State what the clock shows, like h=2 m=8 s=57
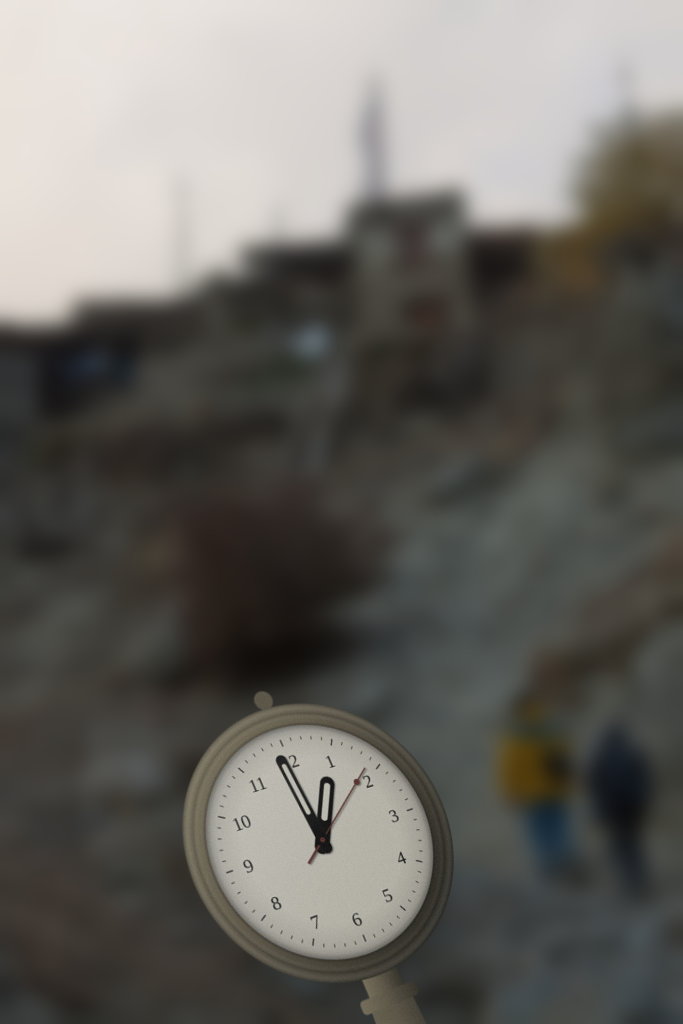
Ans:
h=12 m=59 s=9
